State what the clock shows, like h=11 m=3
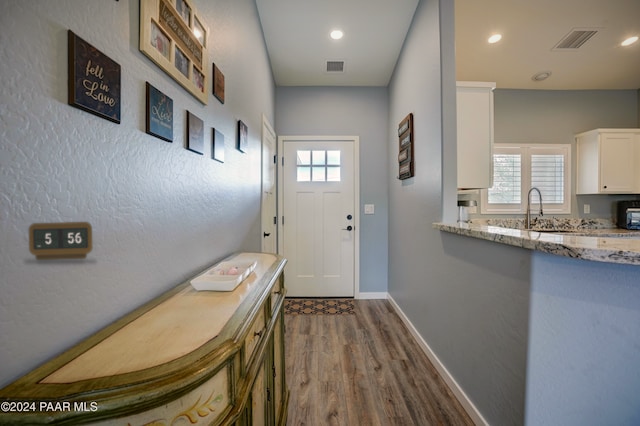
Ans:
h=5 m=56
